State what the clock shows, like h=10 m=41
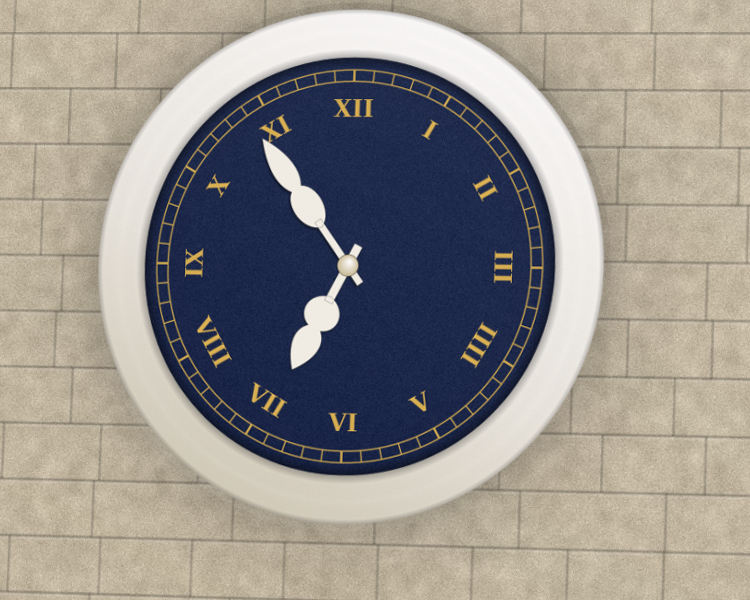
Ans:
h=6 m=54
